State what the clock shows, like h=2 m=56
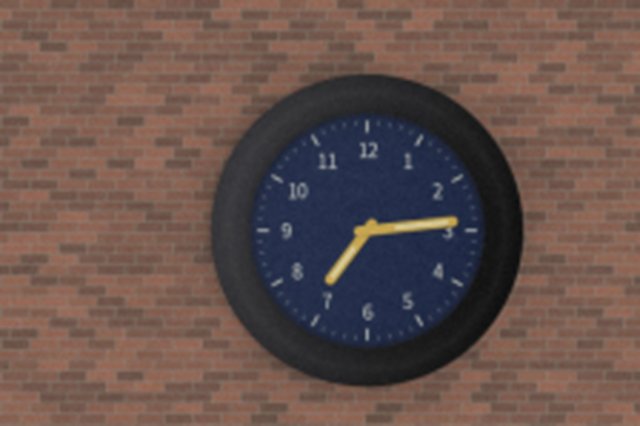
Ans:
h=7 m=14
